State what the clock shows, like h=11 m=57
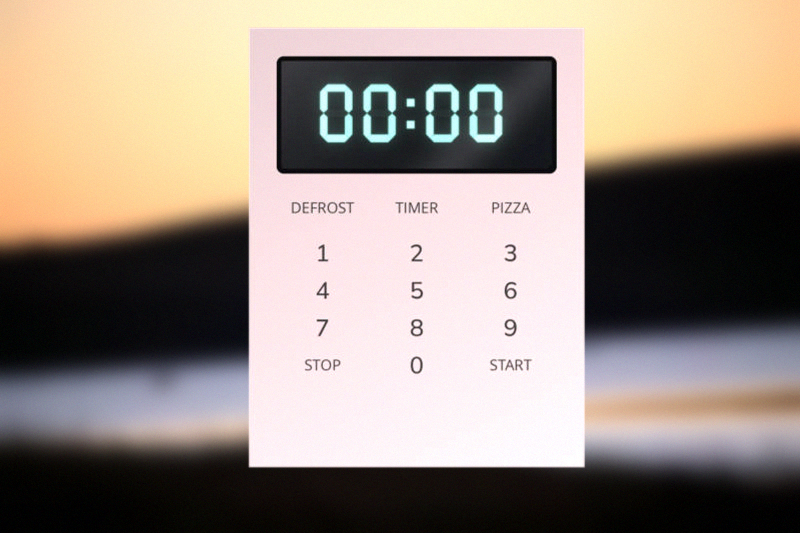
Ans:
h=0 m=0
